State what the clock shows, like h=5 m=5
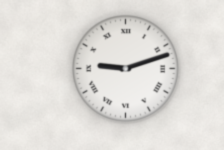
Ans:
h=9 m=12
